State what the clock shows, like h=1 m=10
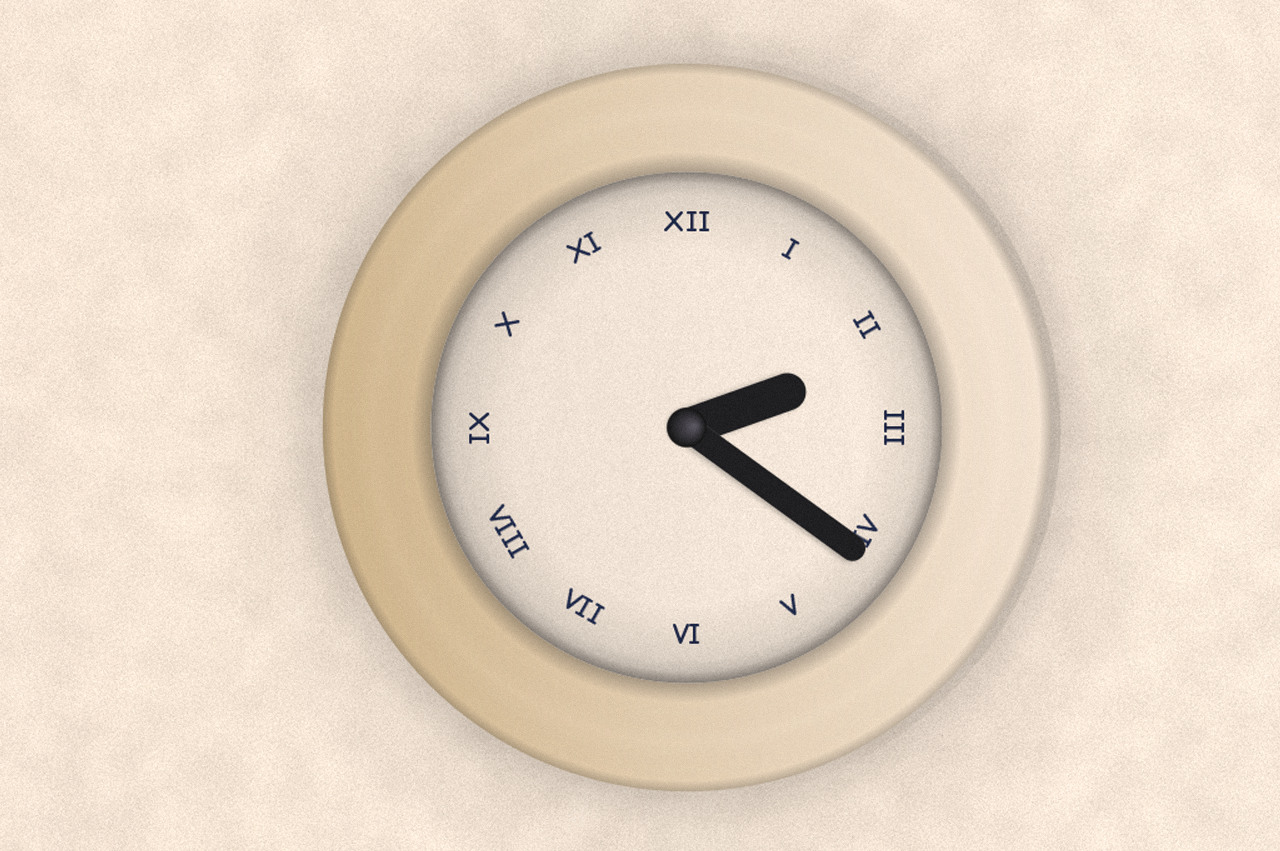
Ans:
h=2 m=21
